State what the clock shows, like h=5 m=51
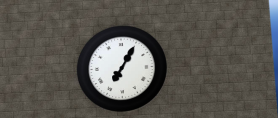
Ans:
h=7 m=5
